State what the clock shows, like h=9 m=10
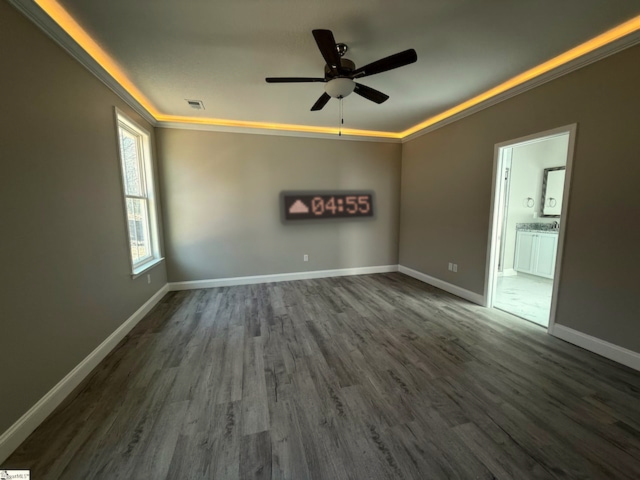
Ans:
h=4 m=55
